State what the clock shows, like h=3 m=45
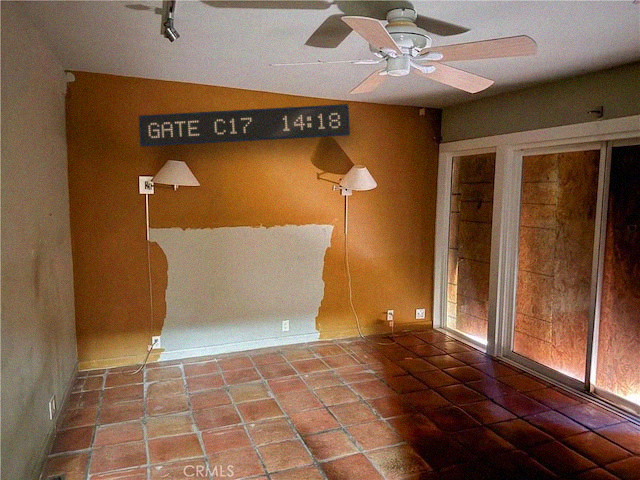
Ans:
h=14 m=18
